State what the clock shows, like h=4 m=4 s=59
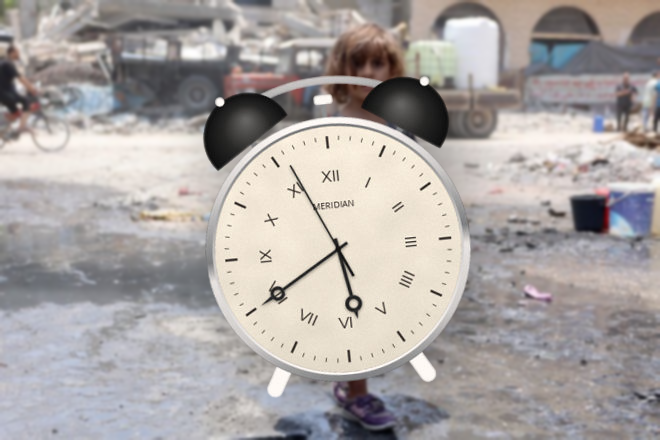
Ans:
h=5 m=39 s=56
